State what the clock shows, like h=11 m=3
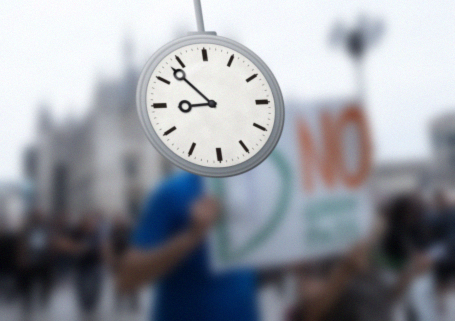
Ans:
h=8 m=53
